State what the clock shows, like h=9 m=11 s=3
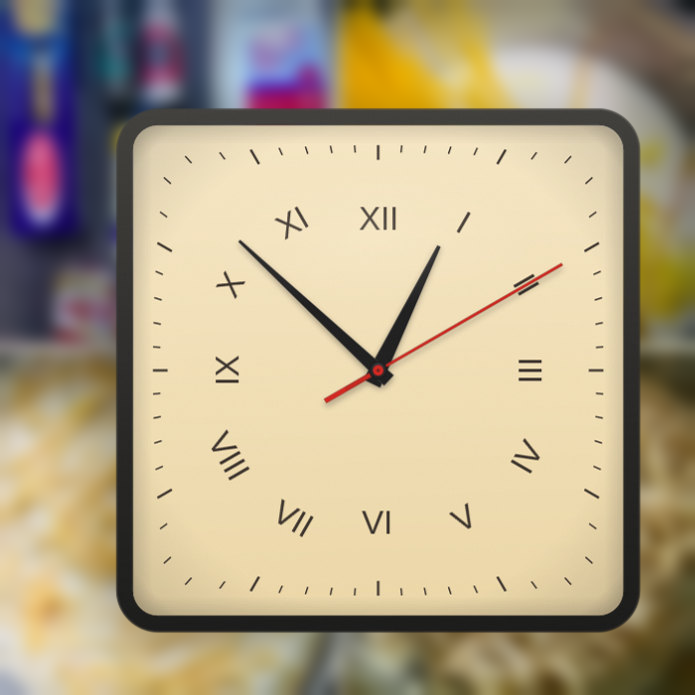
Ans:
h=12 m=52 s=10
